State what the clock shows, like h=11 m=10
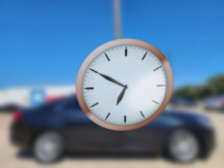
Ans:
h=6 m=50
